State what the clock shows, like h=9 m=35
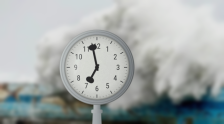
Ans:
h=6 m=58
